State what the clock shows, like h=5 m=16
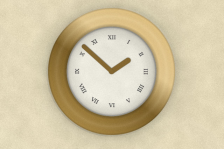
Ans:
h=1 m=52
